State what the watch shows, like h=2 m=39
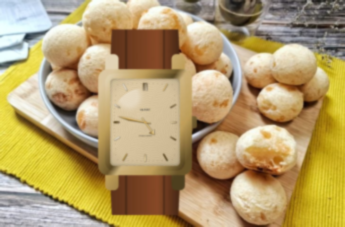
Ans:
h=4 m=47
